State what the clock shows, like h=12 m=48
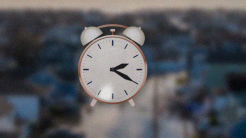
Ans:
h=2 m=20
